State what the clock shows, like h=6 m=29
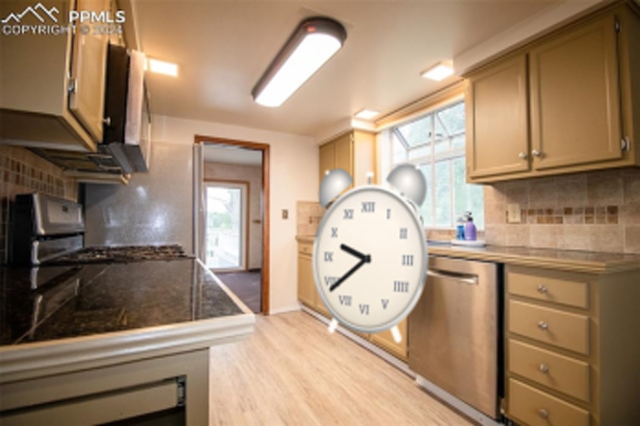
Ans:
h=9 m=39
